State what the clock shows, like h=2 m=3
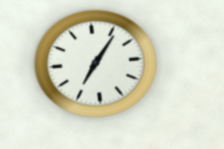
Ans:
h=7 m=6
